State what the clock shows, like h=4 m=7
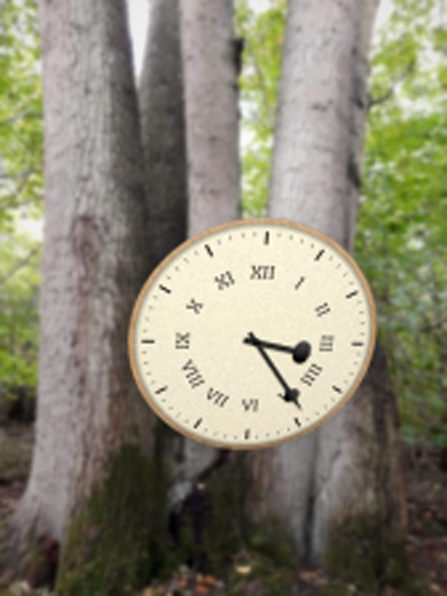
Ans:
h=3 m=24
